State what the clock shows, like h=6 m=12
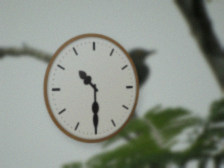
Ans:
h=10 m=30
